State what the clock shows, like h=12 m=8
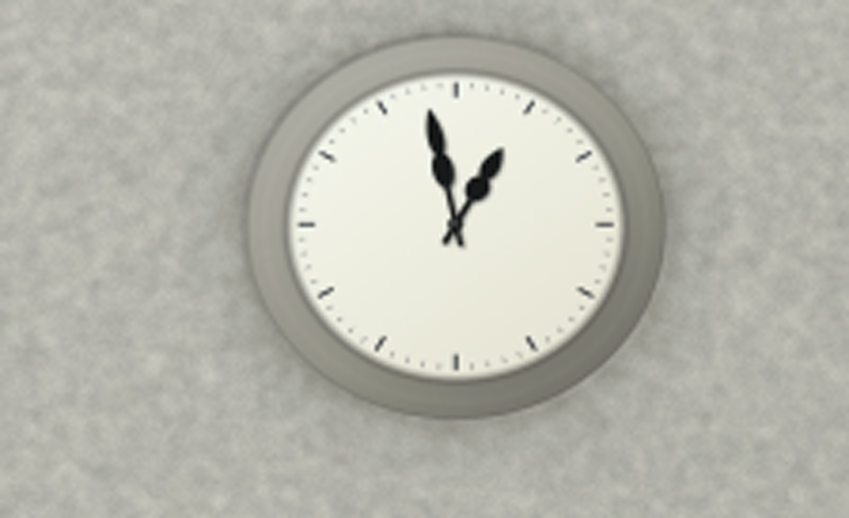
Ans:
h=12 m=58
